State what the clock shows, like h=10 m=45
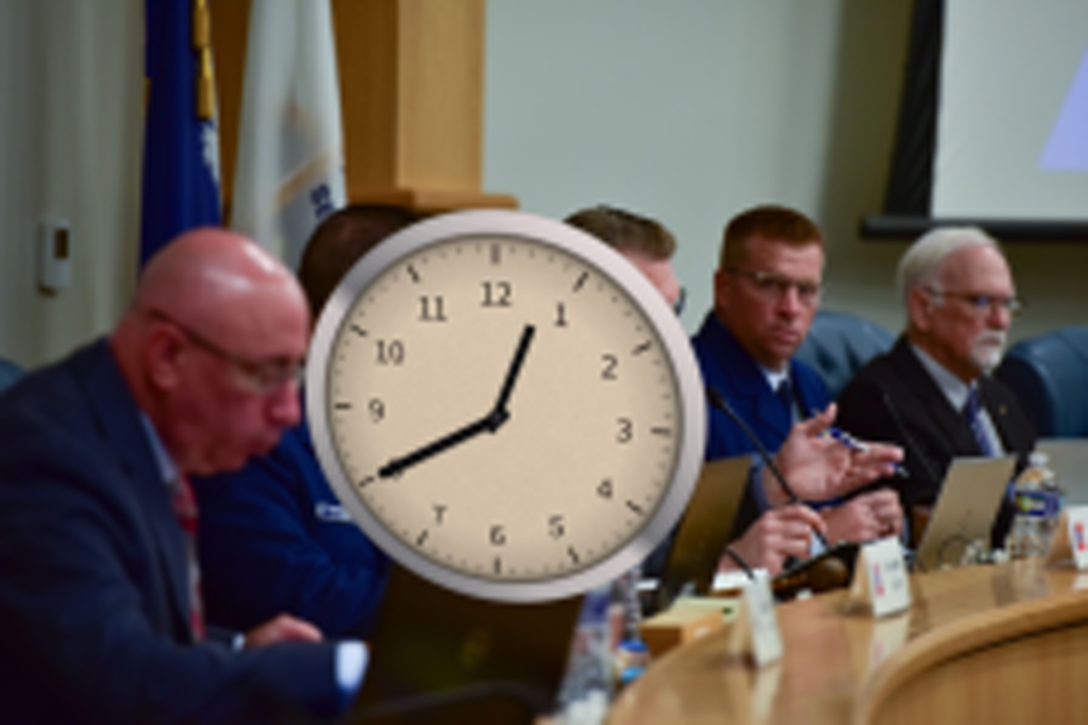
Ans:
h=12 m=40
